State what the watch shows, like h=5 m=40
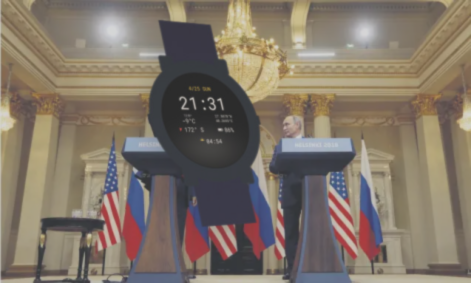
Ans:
h=21 m=31
